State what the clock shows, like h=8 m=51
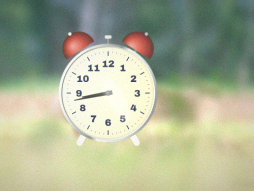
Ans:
h=8 m=43
